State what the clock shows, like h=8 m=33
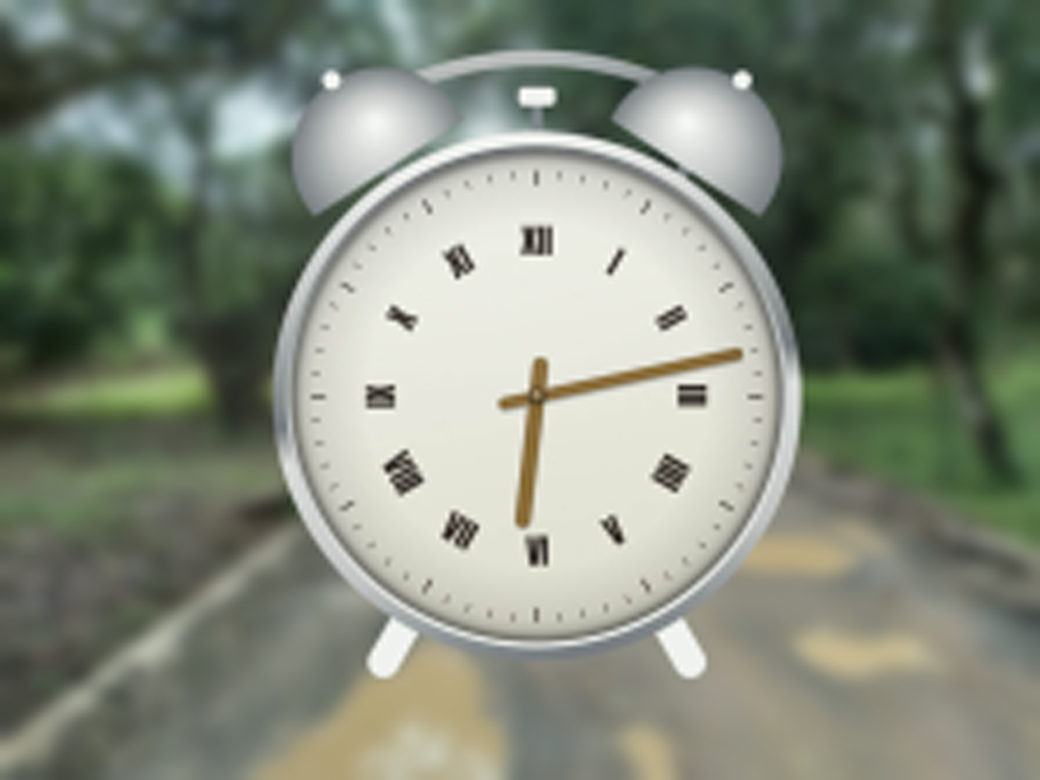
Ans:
h=6 m=13
